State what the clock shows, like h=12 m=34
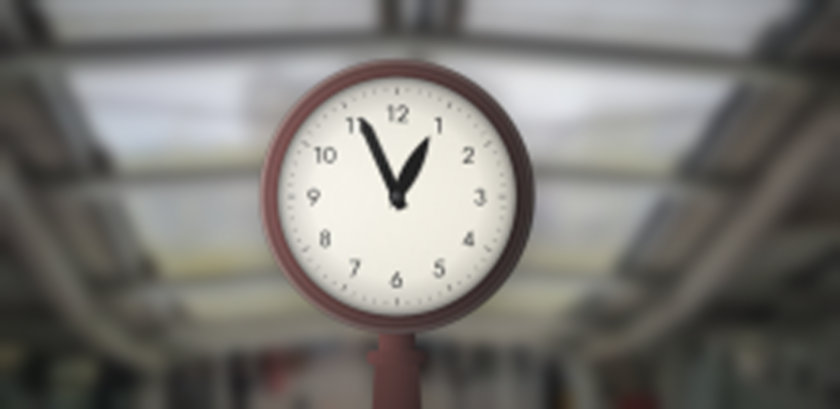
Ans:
h=12 m=56
